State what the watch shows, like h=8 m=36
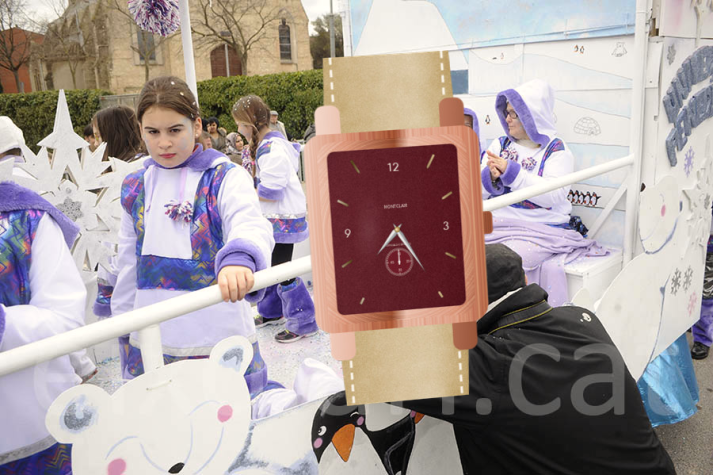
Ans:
h=7 m=25
